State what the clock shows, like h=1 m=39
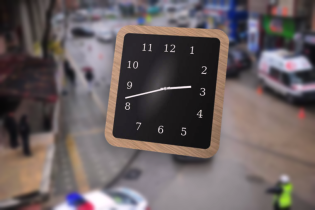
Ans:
h=2 m=42
